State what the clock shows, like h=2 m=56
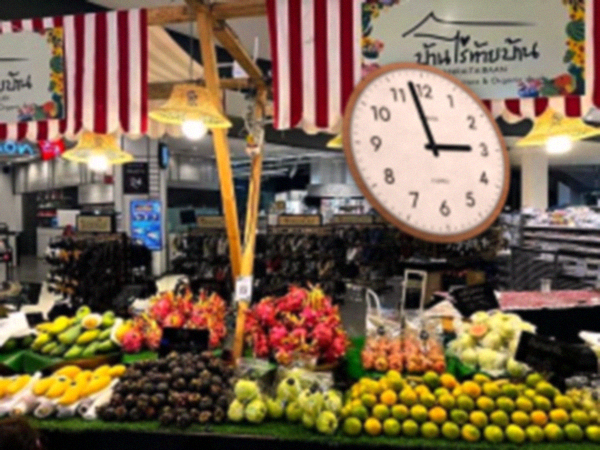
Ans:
h=2 m=58
